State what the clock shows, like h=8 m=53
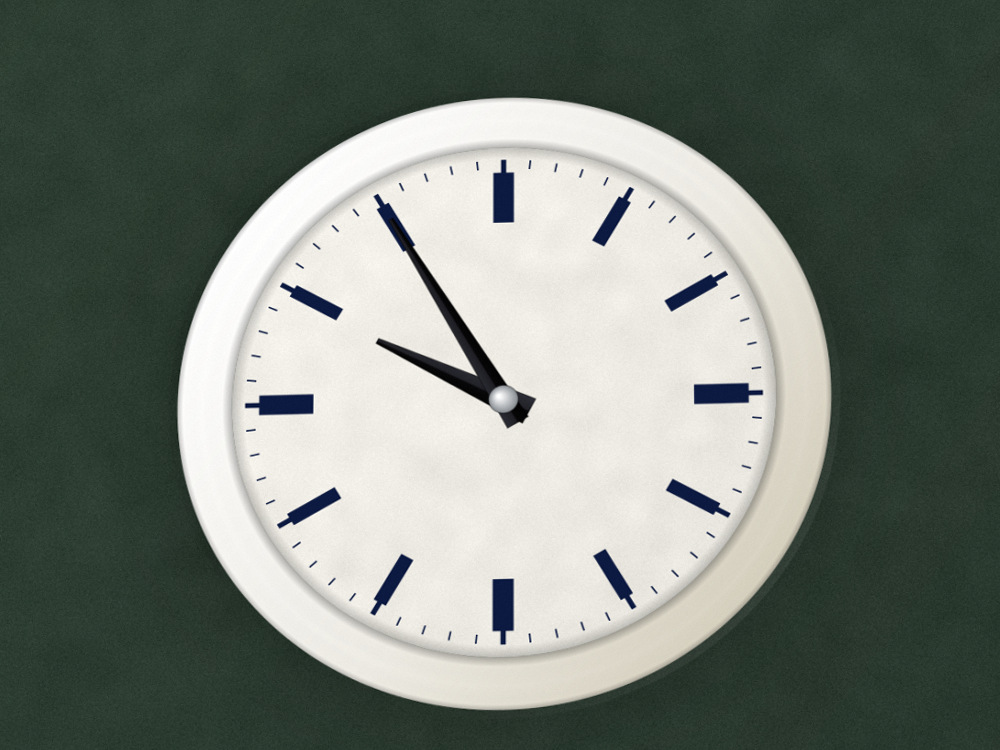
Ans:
h=9 m=55
